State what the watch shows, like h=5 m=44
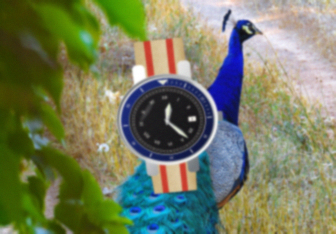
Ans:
h=12 m=23
